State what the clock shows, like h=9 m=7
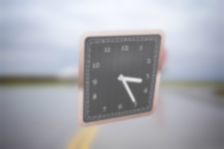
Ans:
h=3 m=25
